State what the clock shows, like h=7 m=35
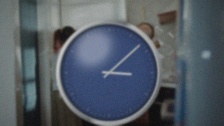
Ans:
h=3 m=8
